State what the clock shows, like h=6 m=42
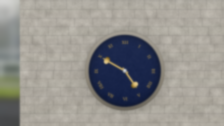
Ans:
h=4 m=50
